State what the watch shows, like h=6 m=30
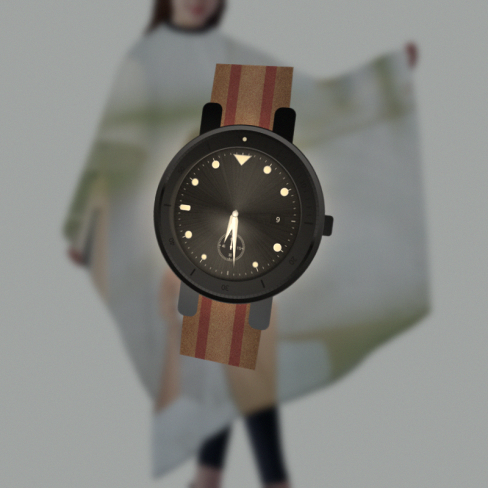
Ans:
h=6 m=29
